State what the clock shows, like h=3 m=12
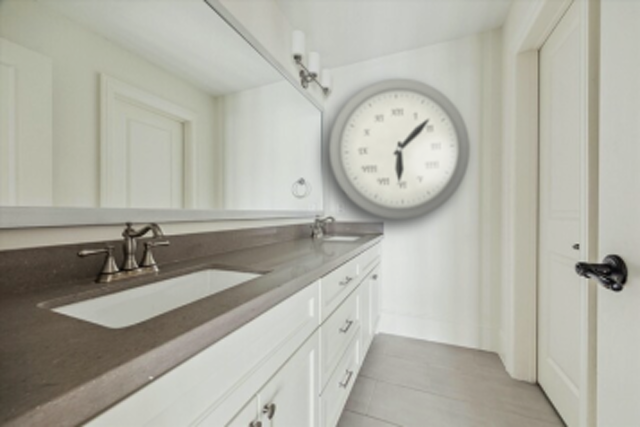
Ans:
h=6 m=8
